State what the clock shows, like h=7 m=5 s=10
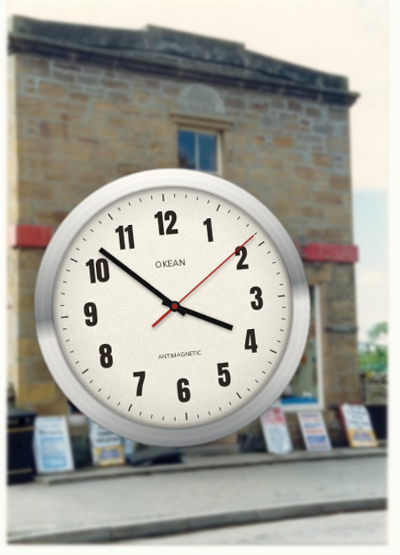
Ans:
h=3 m=52 s=9
